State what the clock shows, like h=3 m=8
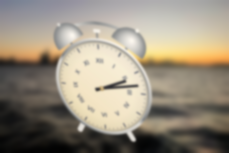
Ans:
h=2 m=13
